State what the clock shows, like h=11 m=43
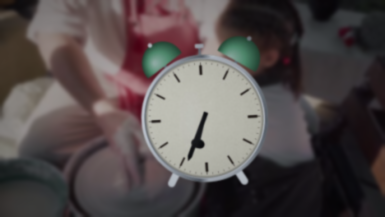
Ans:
h=6 m=34
